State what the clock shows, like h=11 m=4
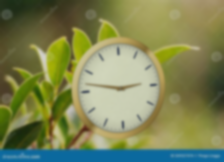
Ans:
h=2 m=47
